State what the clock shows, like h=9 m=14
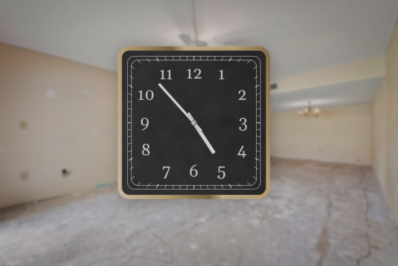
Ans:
h=4 m=53
